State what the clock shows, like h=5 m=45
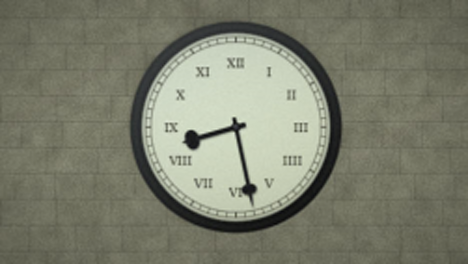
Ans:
h=8 m=28
